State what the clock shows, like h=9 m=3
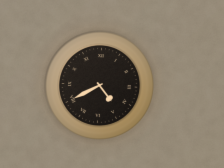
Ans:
h=4 m=40
